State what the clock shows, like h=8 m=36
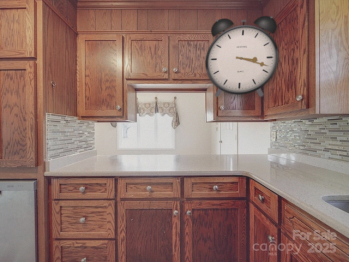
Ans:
h=3 m=18
